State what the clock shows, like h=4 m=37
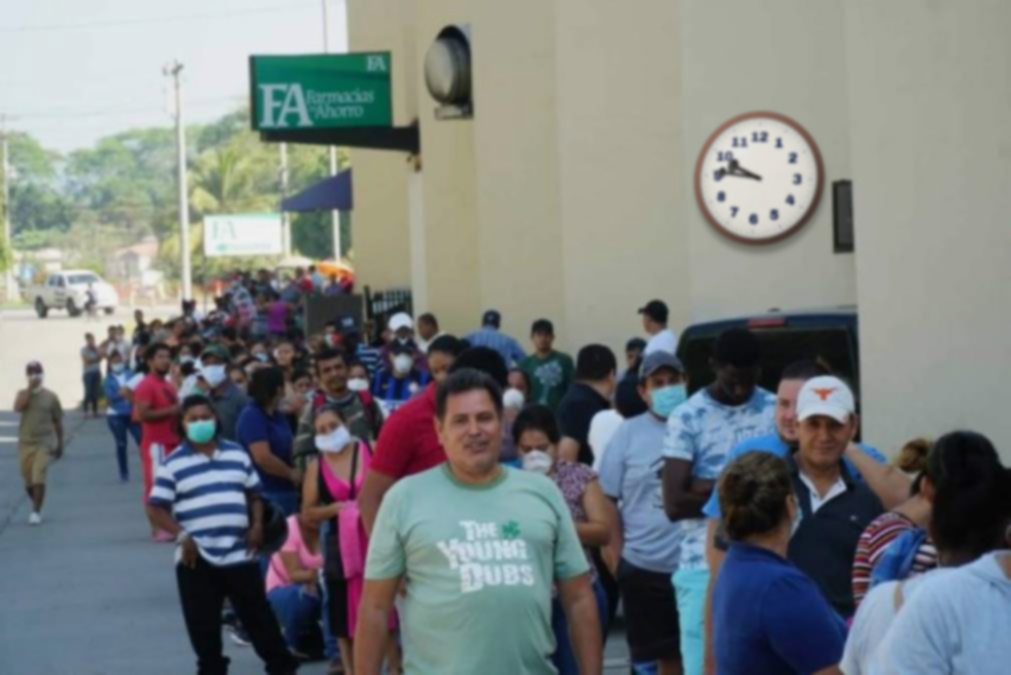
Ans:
h=9 m=46
